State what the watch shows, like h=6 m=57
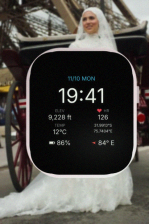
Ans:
h=19 m=41
